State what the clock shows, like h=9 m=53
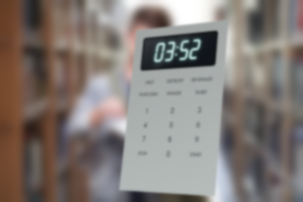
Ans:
h=3 m=52
